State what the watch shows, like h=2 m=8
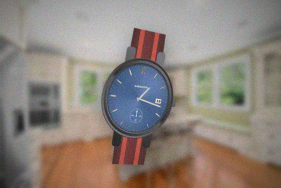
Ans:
h=1 m=17
